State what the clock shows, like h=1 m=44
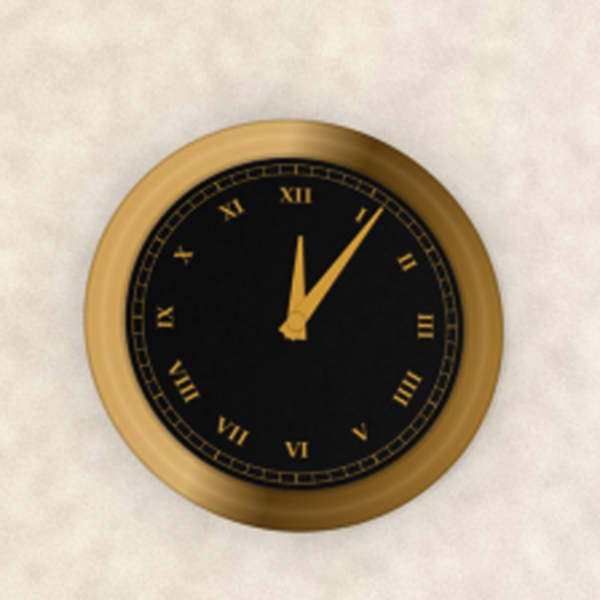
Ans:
h=12 m=6
